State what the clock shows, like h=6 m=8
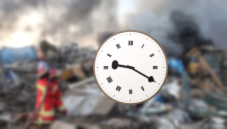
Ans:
h=9 m=20
